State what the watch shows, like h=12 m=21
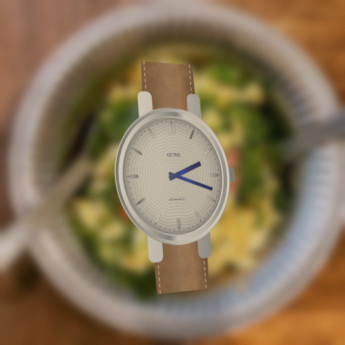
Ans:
h=2 m=18
